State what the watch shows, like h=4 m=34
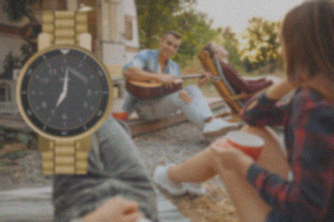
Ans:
h=7 m=1
